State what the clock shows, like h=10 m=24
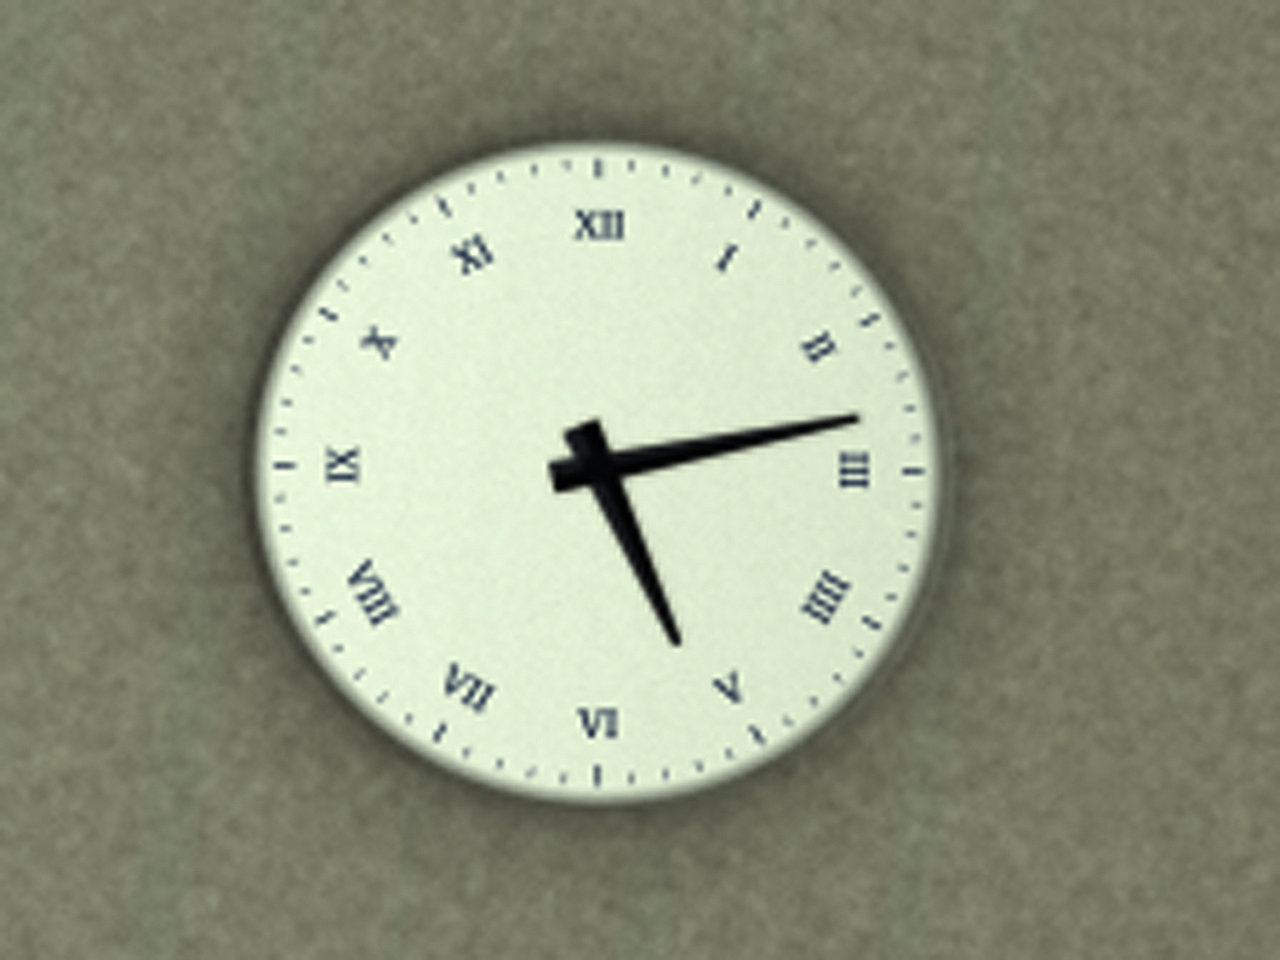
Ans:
h=5 m=13
